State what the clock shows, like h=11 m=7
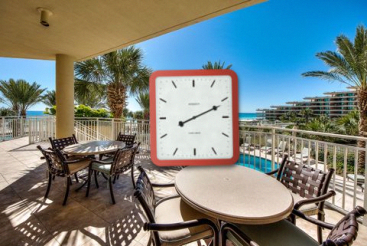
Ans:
h=8 m=11
